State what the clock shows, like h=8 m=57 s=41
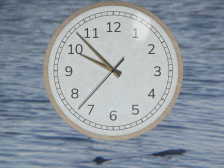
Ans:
h=9 m=52 s=37
